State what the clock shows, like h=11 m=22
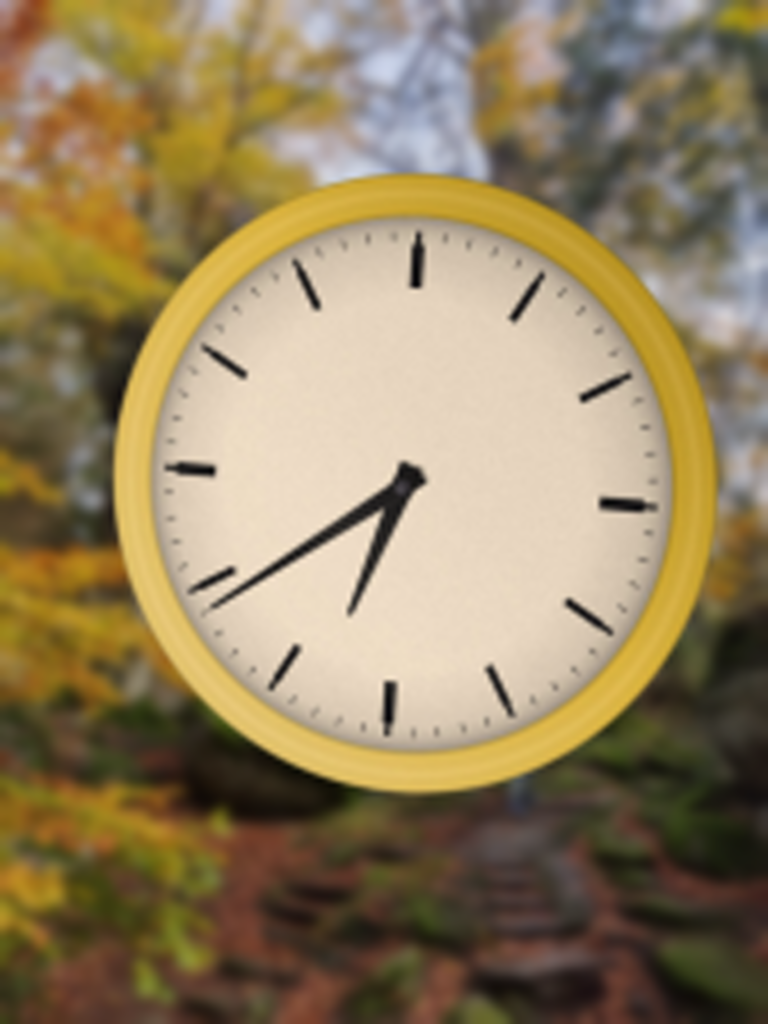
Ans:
h=6 m=39
